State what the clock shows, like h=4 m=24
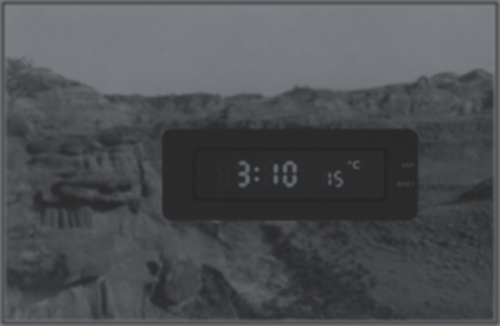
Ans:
h=3 m=10
